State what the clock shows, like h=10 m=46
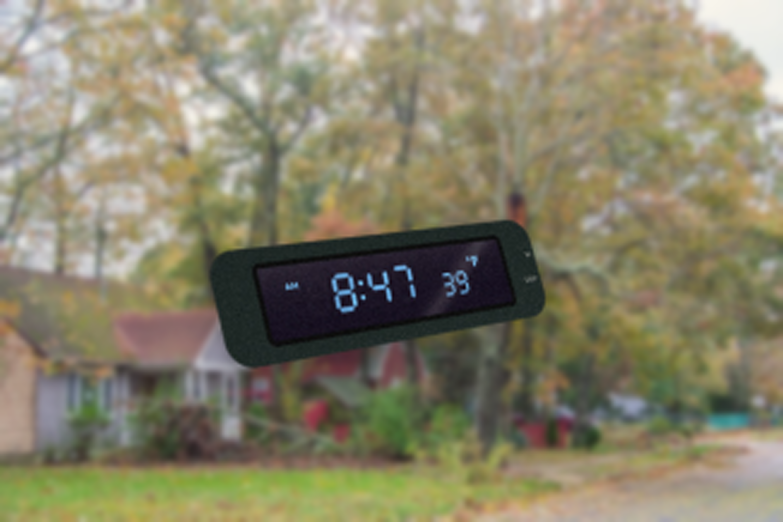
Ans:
h=8 m=47
